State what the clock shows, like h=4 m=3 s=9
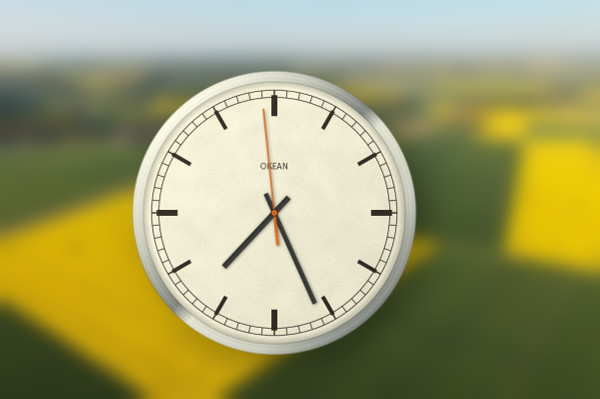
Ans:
h=7 m=25 s=59
